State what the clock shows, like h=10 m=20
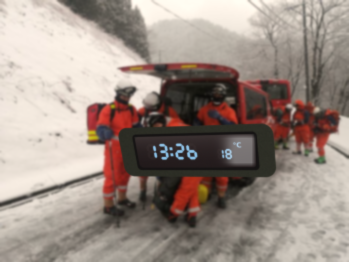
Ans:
h=13 m=26
